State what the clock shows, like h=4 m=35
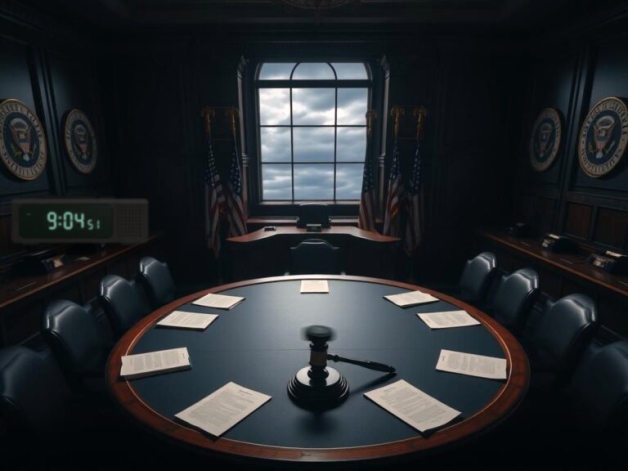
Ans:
h=9 m=4
